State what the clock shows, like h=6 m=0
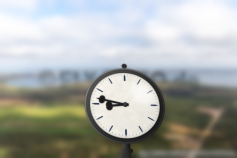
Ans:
h=8 m=47
